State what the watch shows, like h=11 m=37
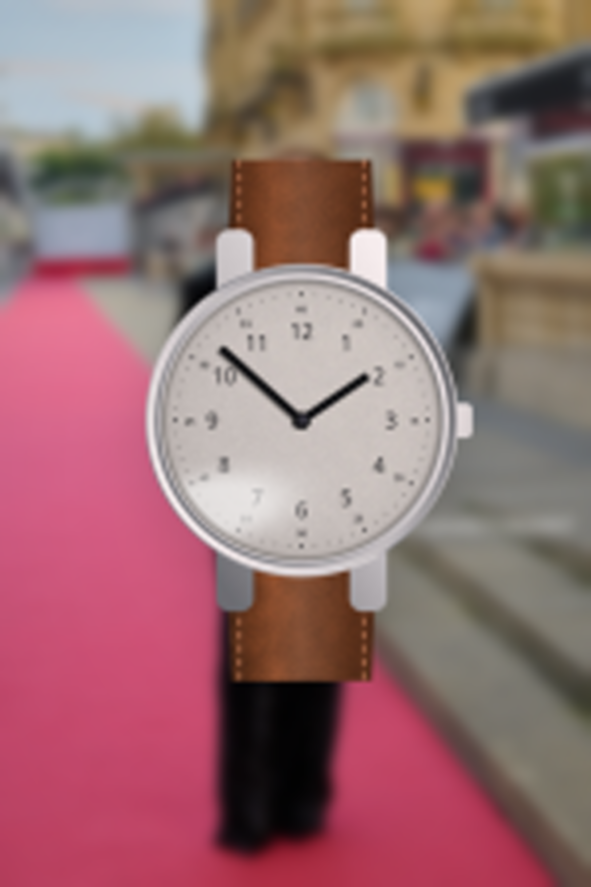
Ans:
h=1 m=52
